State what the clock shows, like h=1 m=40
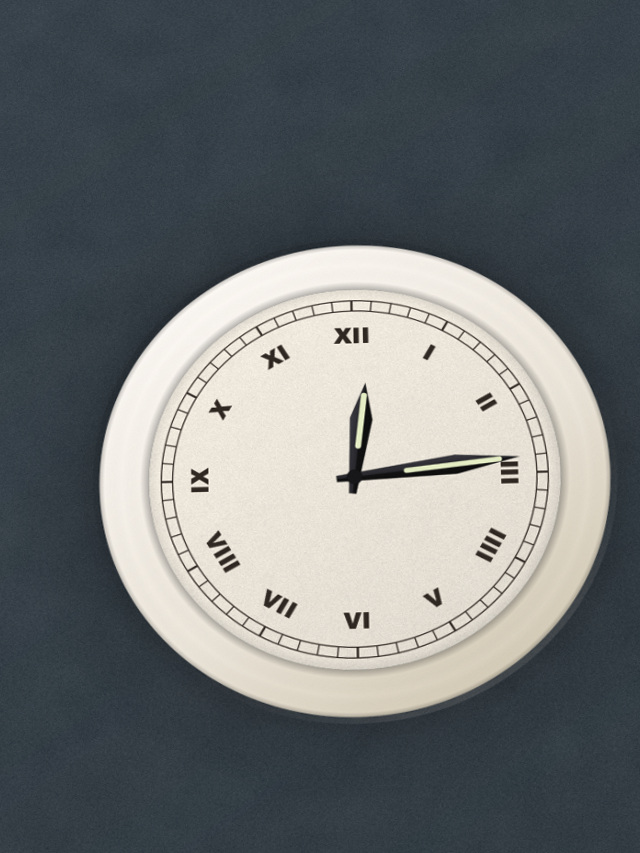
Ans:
h=12 m=14
